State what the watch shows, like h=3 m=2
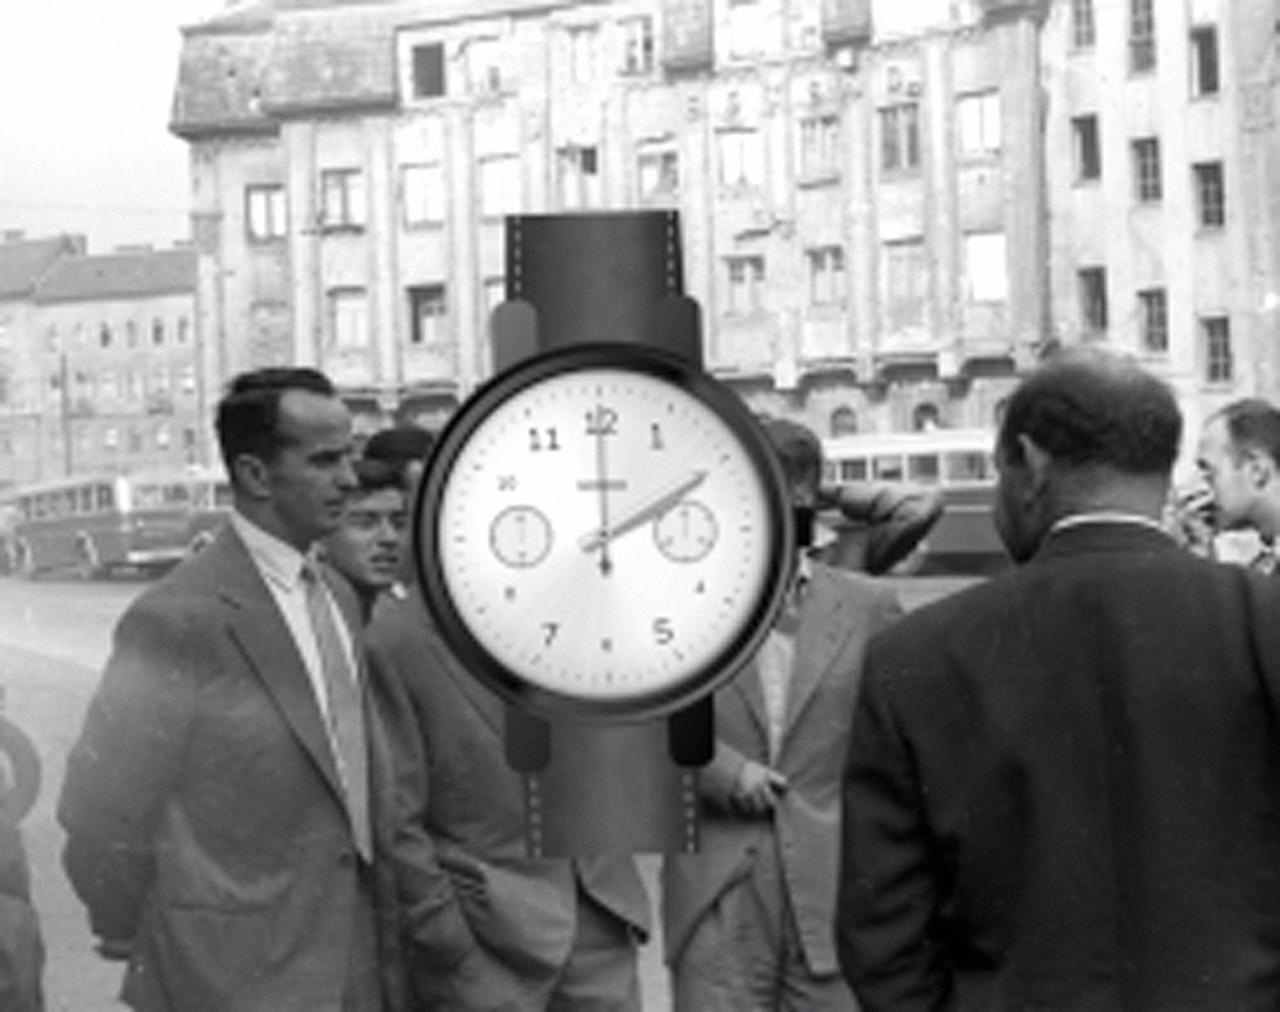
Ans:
h=2 m=10
